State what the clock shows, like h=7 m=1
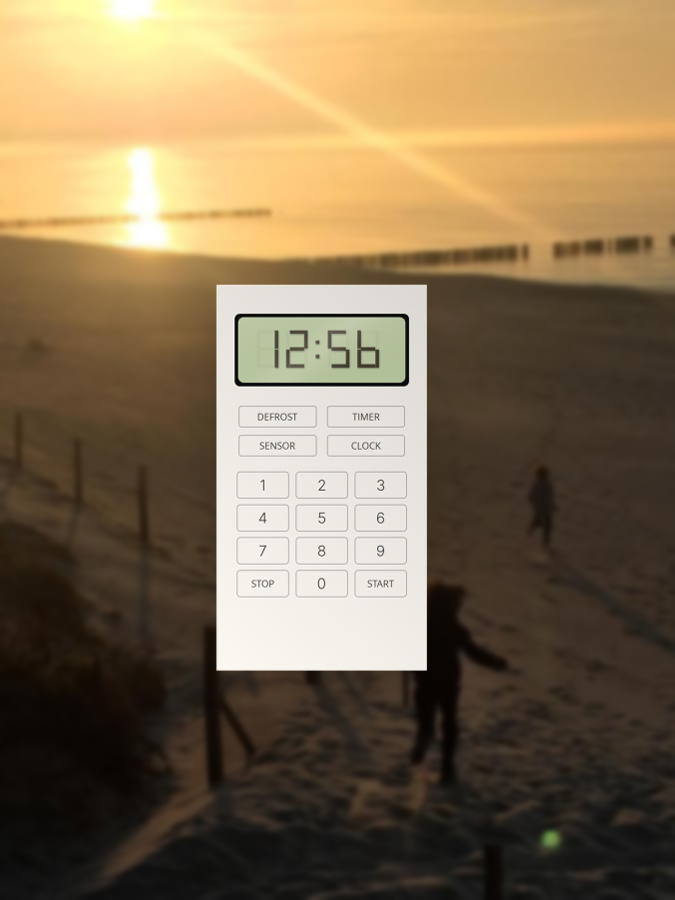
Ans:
h=12 m=56
